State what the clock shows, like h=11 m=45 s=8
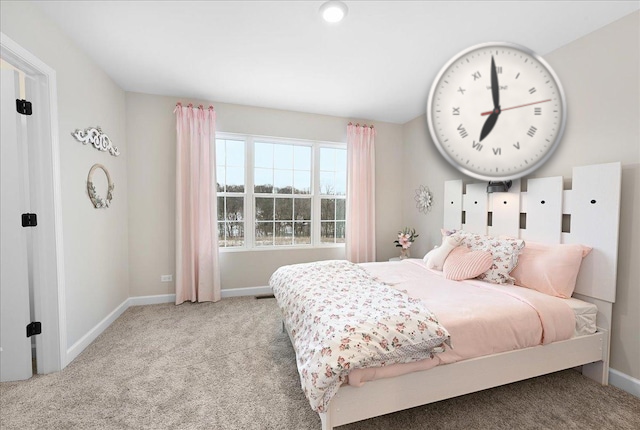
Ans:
h=6 m=59 s=13
